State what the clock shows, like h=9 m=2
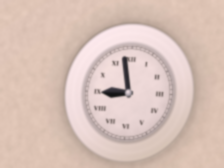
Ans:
h=8 m=58
